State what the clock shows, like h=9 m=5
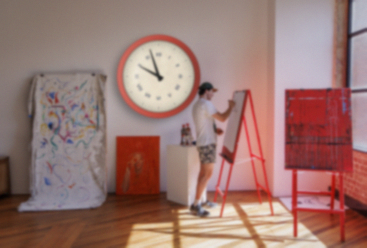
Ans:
h=9 m=57
